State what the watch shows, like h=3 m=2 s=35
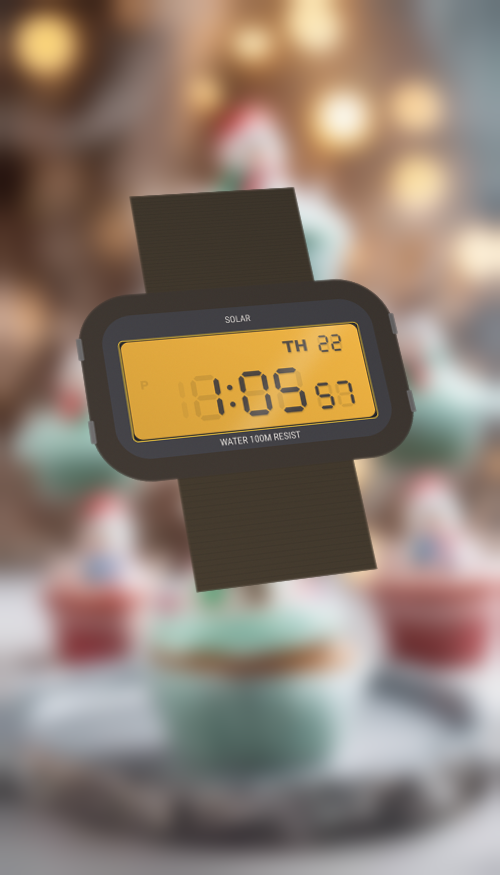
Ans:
h=1 m=5 s=57
